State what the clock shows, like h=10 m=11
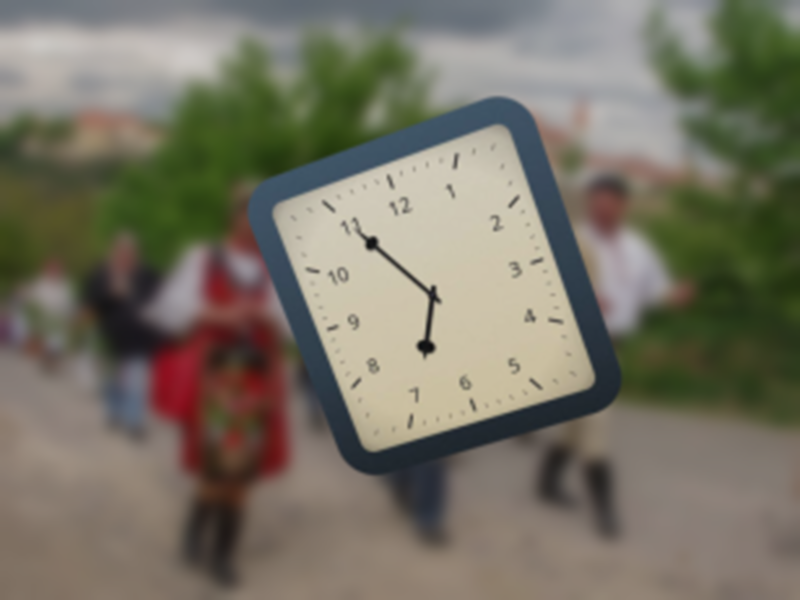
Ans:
h=6 m=55
